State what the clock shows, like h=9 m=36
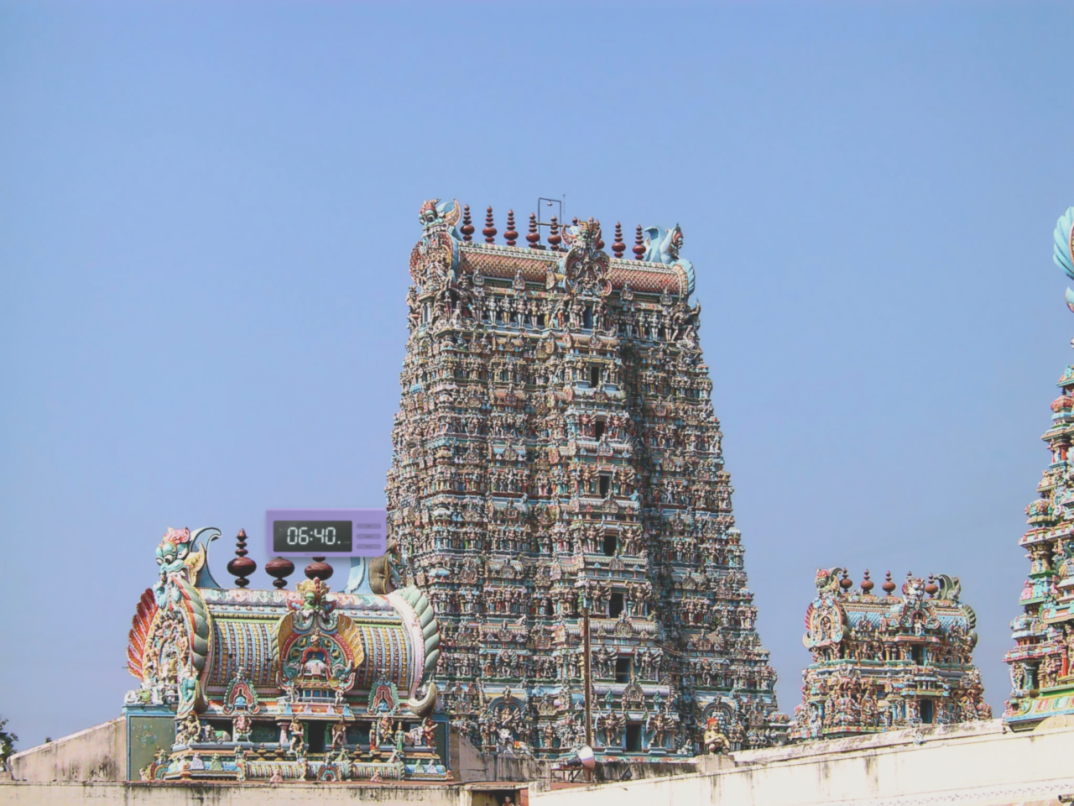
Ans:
h=6 m=40
